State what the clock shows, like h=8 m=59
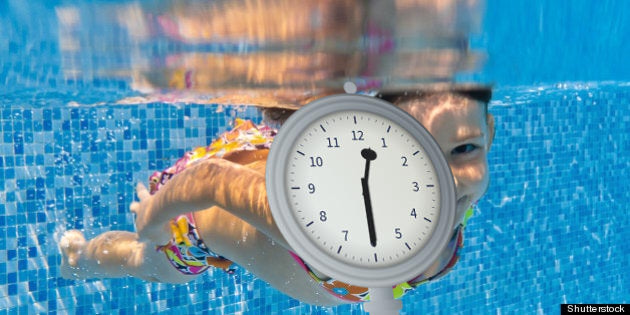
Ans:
h=12 m=30
